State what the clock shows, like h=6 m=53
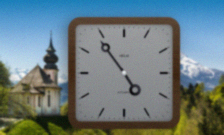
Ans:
h=4 m=54
